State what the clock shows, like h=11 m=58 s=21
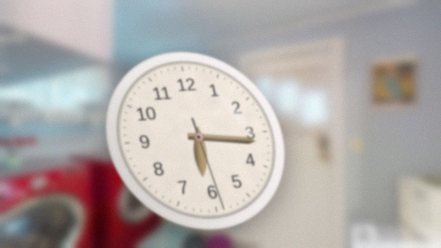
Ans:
h=6 m=16 s=29
